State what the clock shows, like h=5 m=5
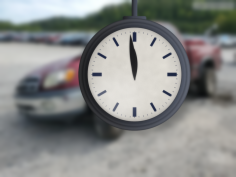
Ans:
h=11 m=59
